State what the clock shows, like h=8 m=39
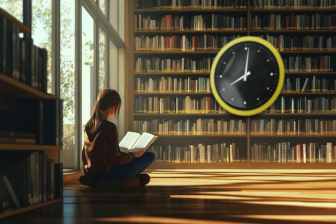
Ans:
h=8 m=1
